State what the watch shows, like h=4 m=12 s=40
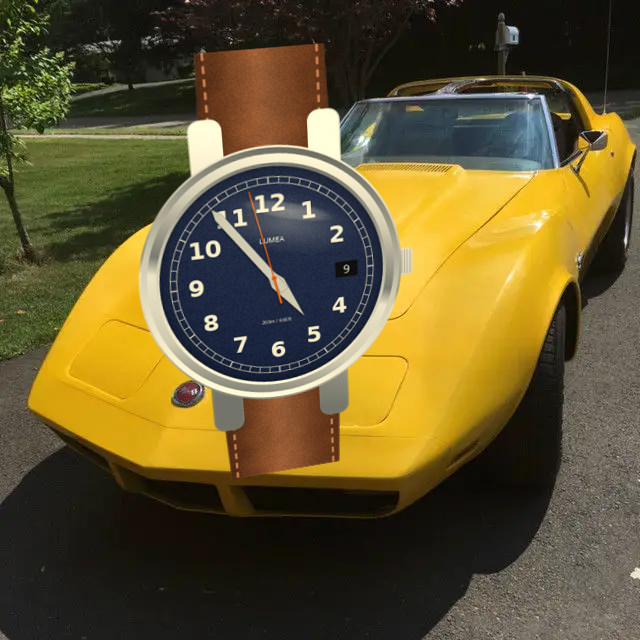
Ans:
h=4 m=53 s=58
